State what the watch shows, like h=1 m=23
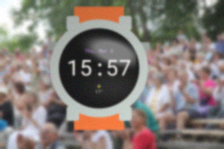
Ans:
h=15 m=57
